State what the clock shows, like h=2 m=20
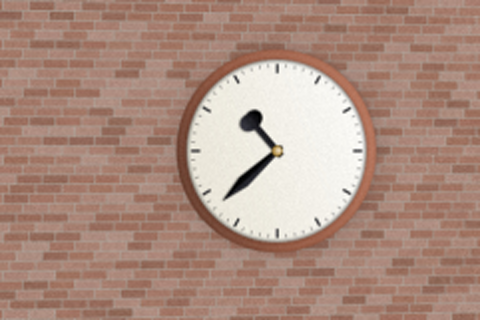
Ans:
h=10 m=38
